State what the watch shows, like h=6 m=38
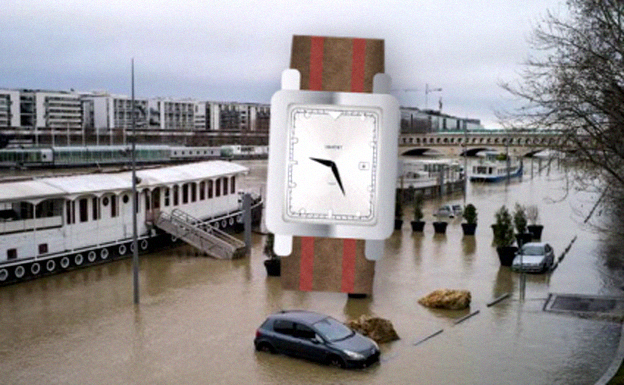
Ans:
h=9 m=26
